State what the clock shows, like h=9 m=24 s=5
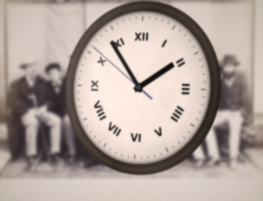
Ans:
h=1 m=53 s=51
